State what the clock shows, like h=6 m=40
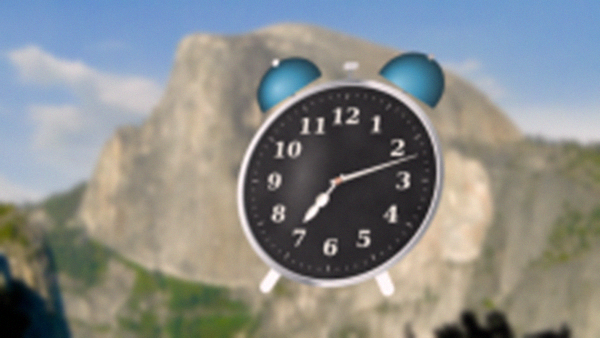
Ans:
h=7 m=12
